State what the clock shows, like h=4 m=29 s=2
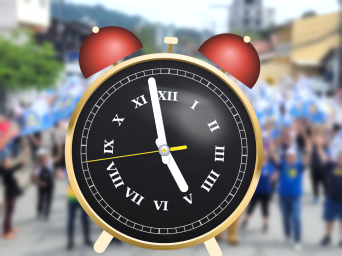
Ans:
h=4 m=57 s=43
